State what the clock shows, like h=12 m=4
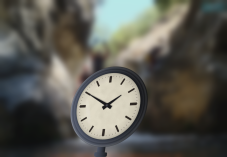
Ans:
h=1 m=50
